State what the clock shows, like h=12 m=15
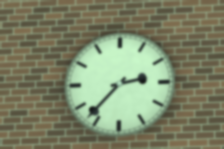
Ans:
h=2 m=37
